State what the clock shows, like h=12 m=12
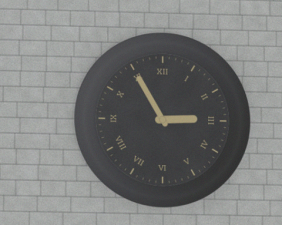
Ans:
h=2 m=55
